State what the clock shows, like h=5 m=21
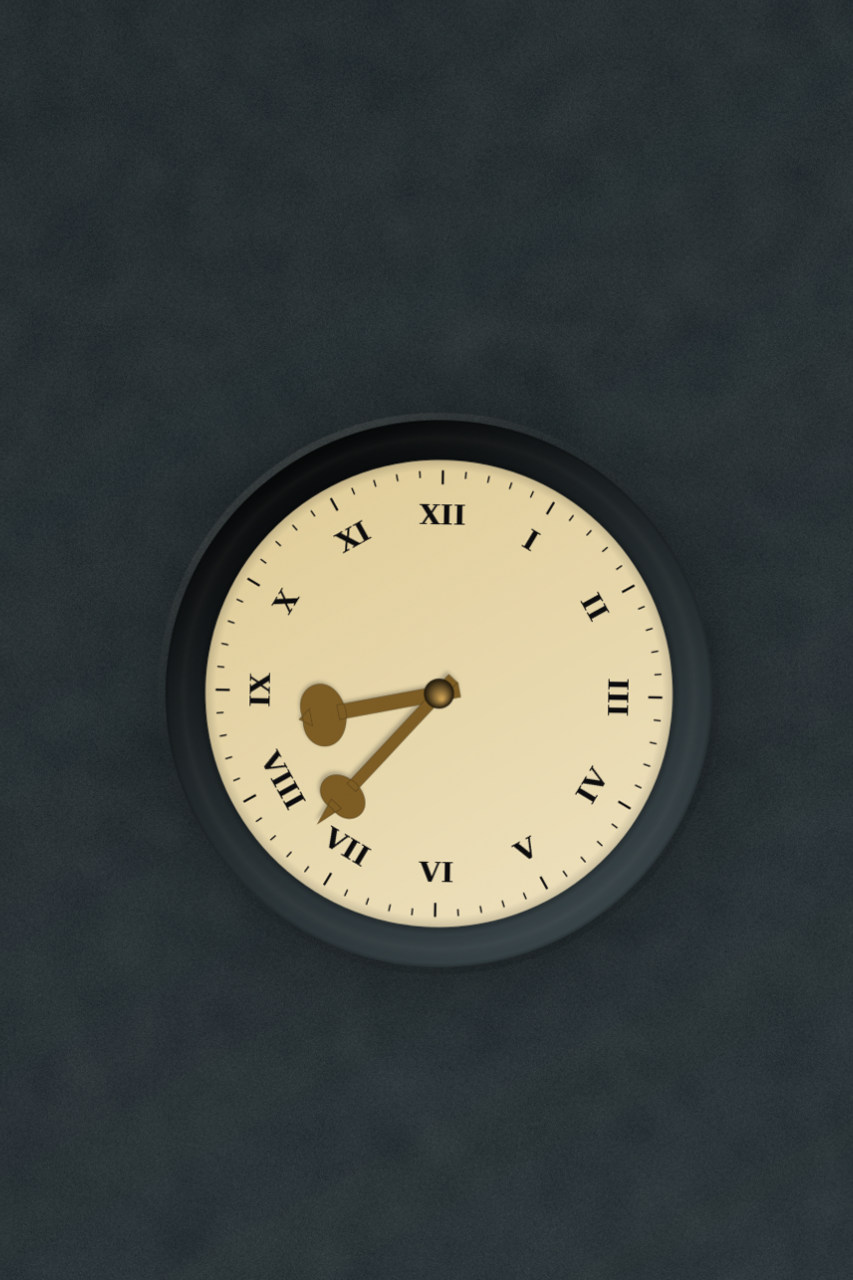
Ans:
h=8 m=37
